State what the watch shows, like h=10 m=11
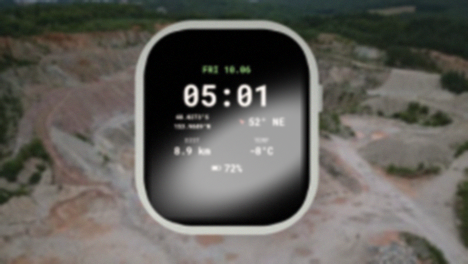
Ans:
h=5 m=1
